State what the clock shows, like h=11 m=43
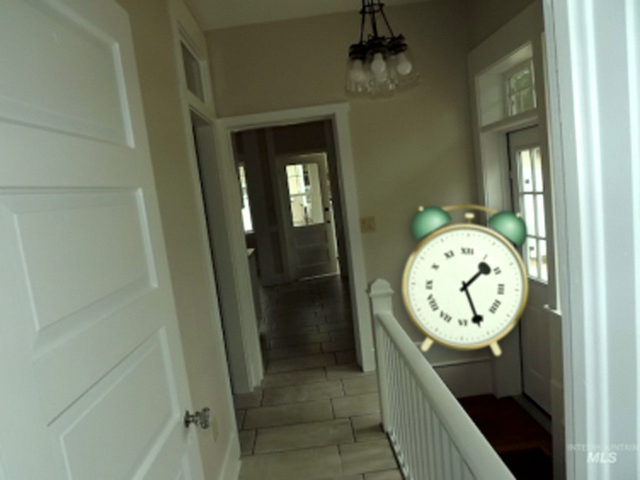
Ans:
h=1 m=26
